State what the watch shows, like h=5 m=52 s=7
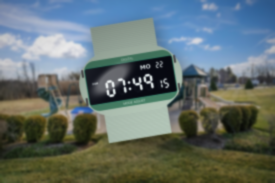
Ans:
h=7 m=49 s=15
